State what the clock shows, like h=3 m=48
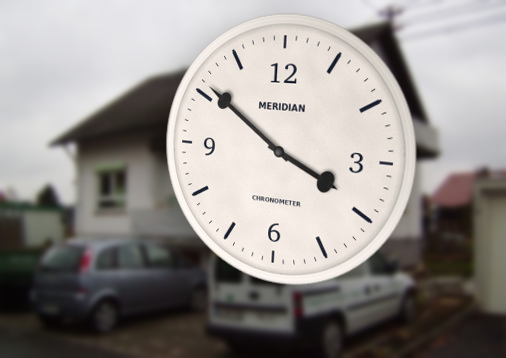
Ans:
h=3 m=51
